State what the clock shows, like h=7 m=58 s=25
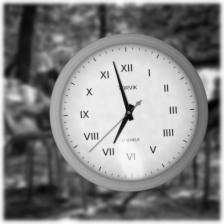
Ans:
h=6 m=57 s=38
